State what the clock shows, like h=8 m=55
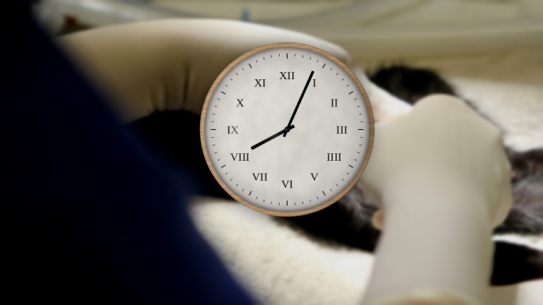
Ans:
h=8 m=4
